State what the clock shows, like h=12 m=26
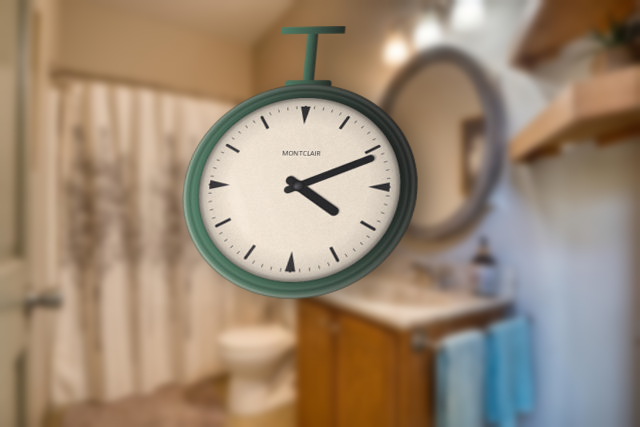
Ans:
h=4 m=11
